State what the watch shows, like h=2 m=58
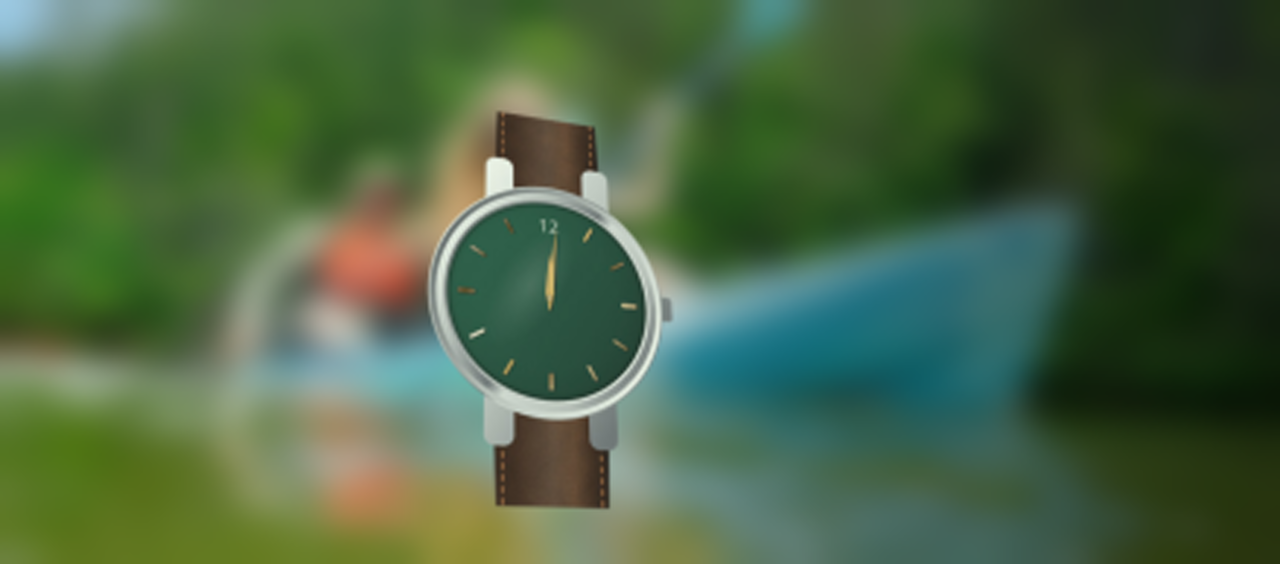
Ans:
h=12 m=1
